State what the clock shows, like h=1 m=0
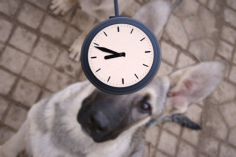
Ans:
h=8 m=49
